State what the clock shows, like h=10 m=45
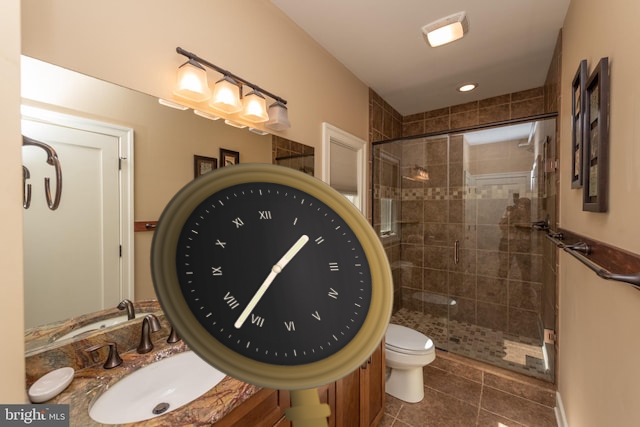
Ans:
h=1 m=37
